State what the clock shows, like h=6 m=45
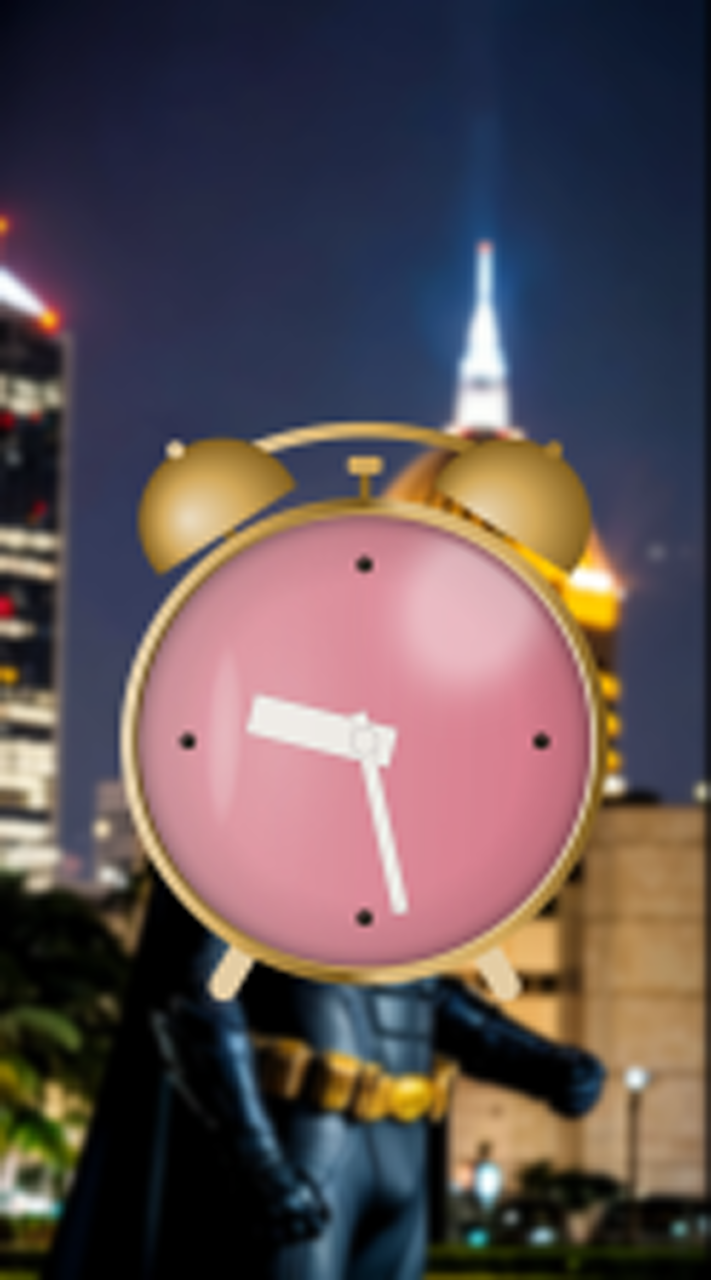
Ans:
h=9 m=28
